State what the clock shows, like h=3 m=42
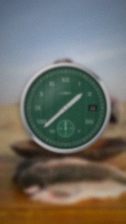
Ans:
h=1 m=38
